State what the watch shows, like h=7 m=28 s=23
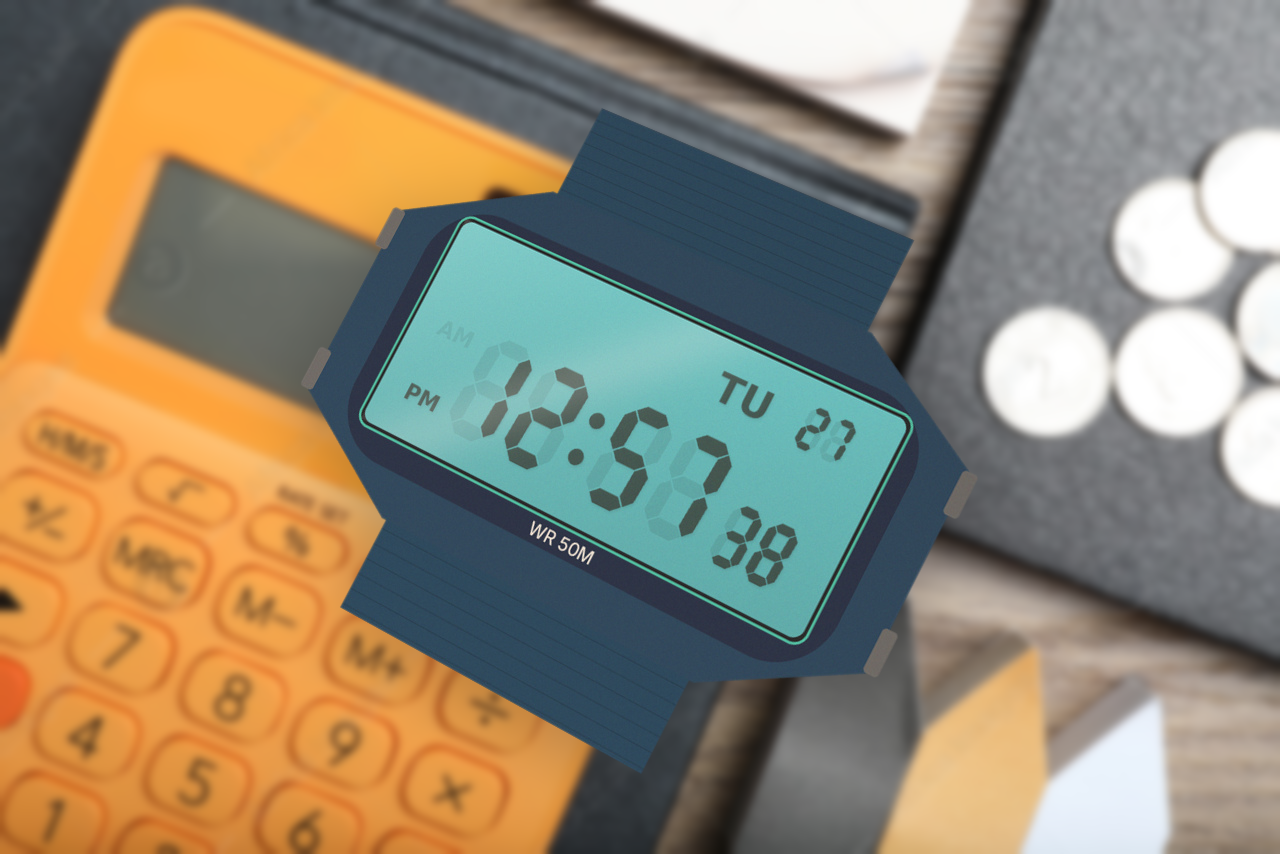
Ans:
h=12 m=57 s=38
